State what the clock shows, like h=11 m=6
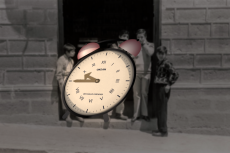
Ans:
h=9 m=45
